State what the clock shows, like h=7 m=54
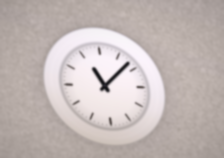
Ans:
h=11 m=8
